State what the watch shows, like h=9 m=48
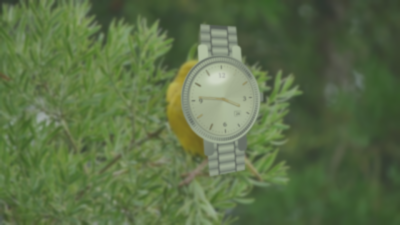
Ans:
h=3 m=46
